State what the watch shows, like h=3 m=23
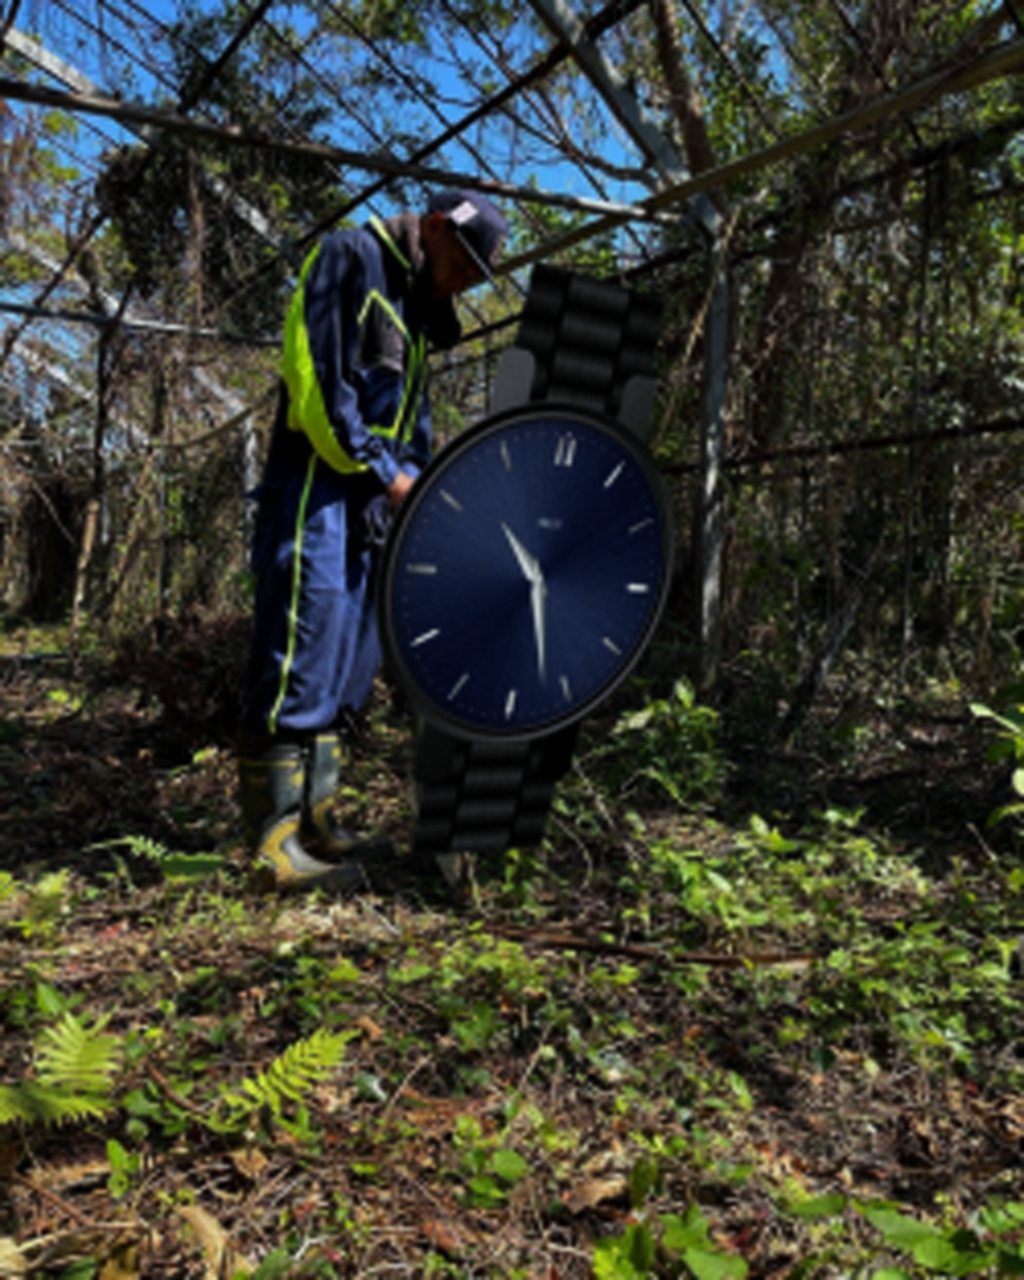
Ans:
h=10 m=27
